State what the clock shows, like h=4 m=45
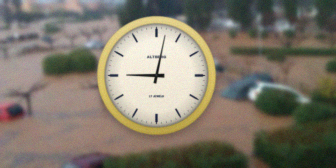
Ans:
h=9 m=2
